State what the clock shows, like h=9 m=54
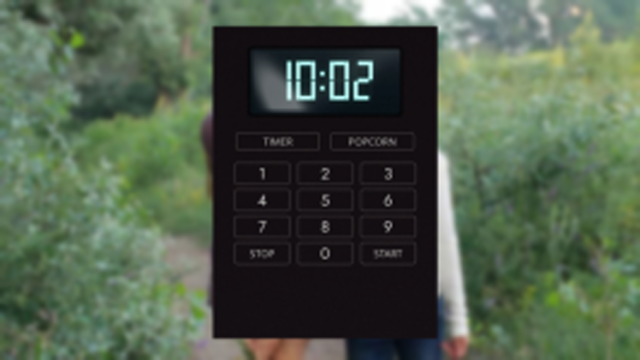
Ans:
h=10 m=2
